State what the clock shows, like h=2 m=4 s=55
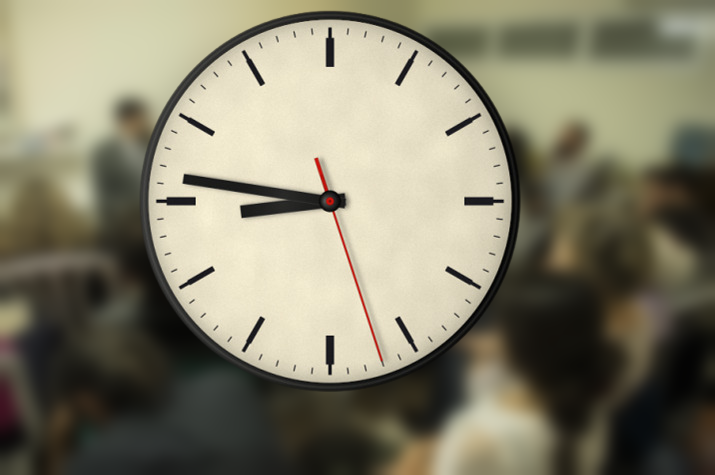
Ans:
h=8 m=46 s=27
